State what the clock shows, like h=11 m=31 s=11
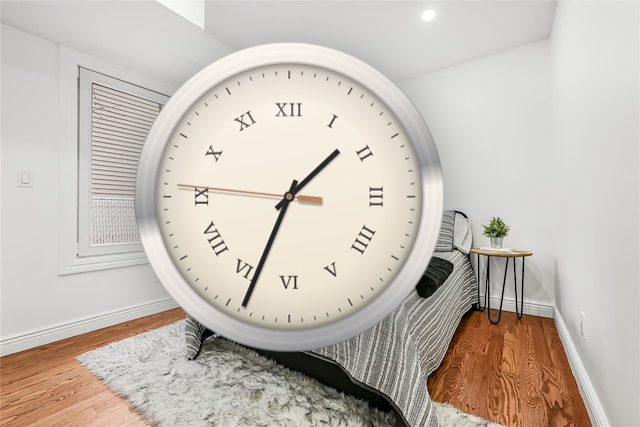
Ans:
h=1 m=33 s=46
